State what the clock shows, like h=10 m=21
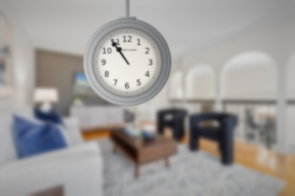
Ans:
h=10 m=54
